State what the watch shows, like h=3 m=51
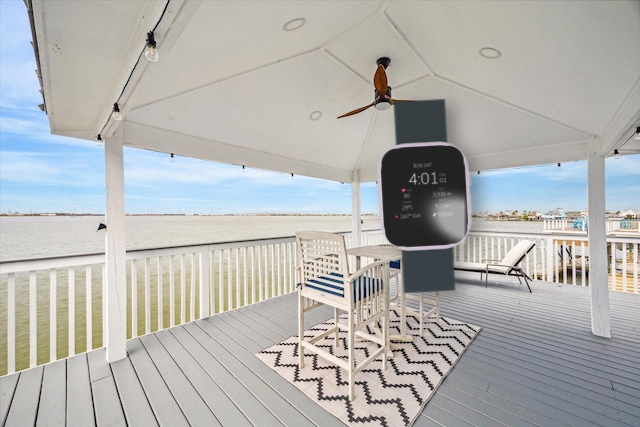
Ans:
h=4 m=1
